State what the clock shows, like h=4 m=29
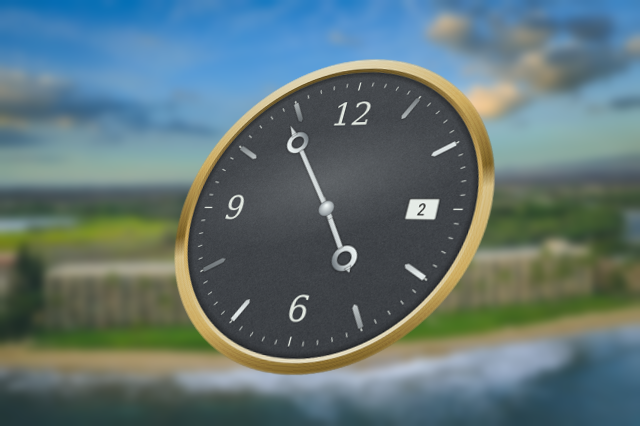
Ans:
h=4 m=54
